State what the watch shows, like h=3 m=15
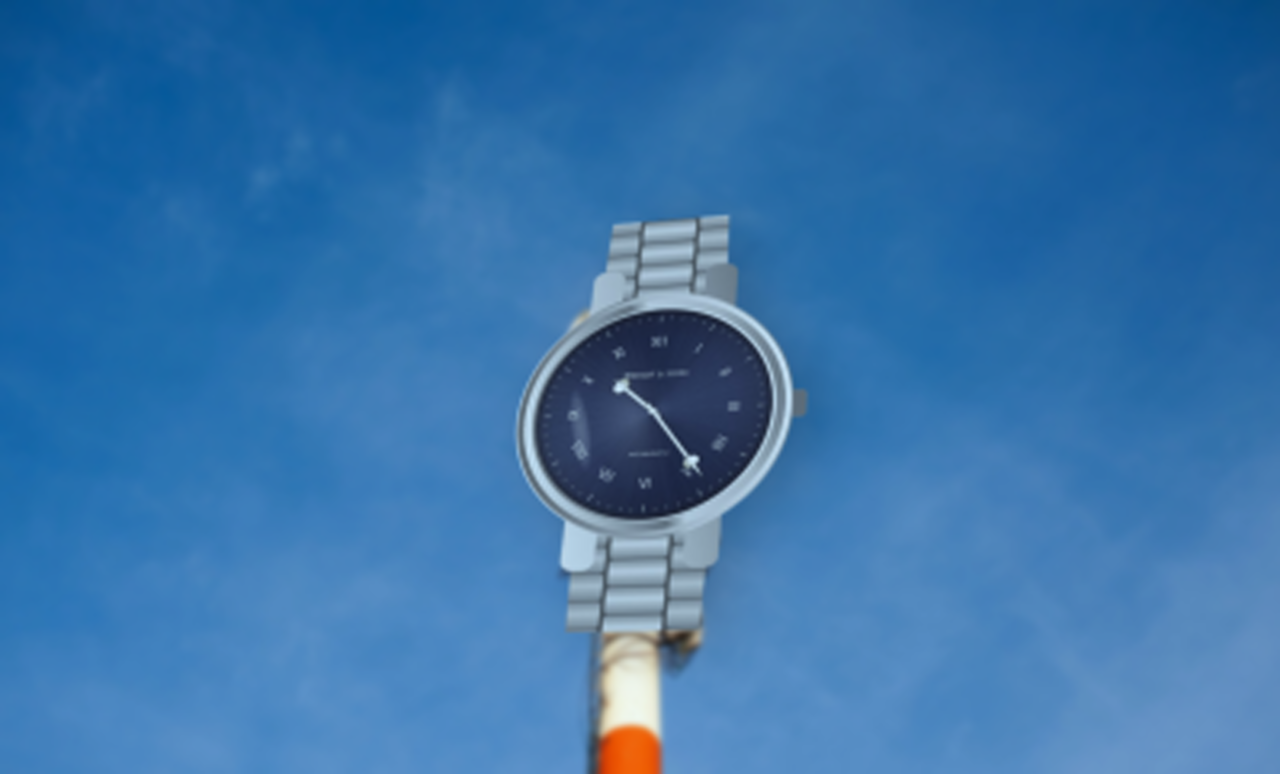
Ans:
h=10 m=24
